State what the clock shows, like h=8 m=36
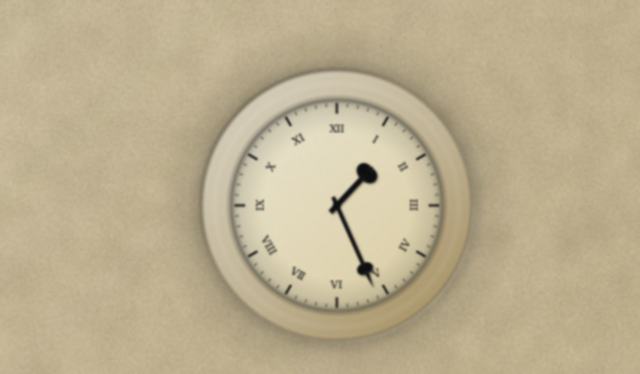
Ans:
h=1 m=26
